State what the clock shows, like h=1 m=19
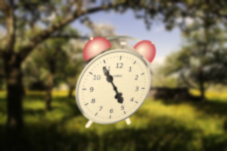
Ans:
h=4 m=54
